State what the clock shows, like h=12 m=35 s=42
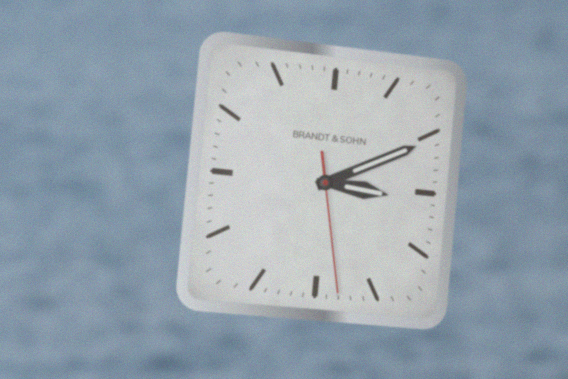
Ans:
h=3 m=10 s=28
